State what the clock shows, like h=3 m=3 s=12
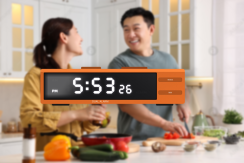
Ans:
h=5 m=53 s=26
